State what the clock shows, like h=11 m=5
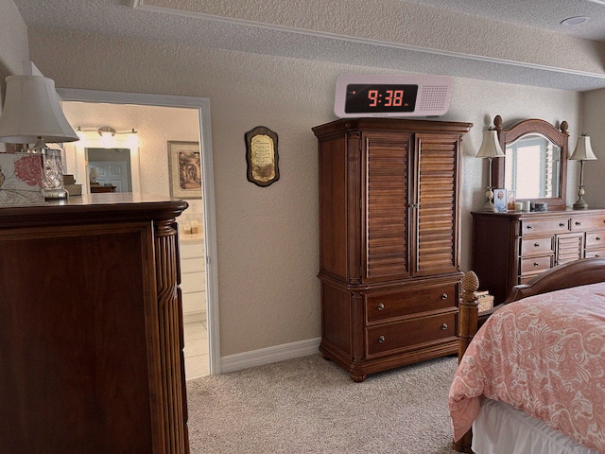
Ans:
h=9 m=38
